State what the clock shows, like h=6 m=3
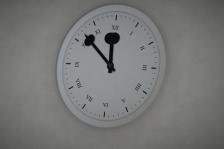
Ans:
h=11 m=52
